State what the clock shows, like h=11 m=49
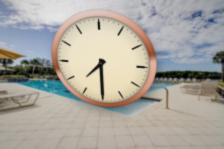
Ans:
h=7 m=30
